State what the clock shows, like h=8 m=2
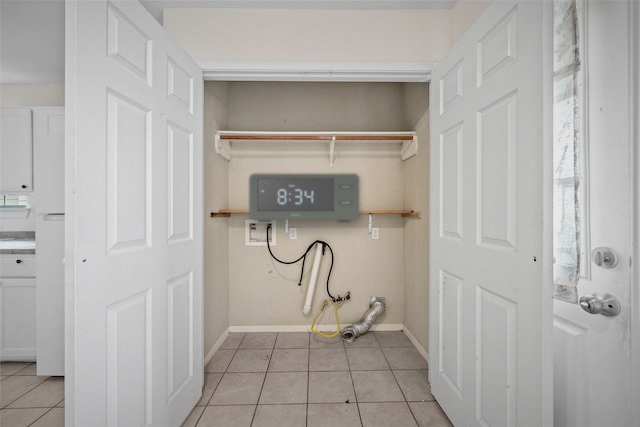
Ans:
h=8 m=34
